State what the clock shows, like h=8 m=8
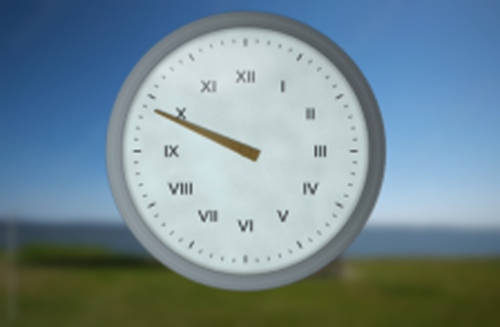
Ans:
h=9 m=49
